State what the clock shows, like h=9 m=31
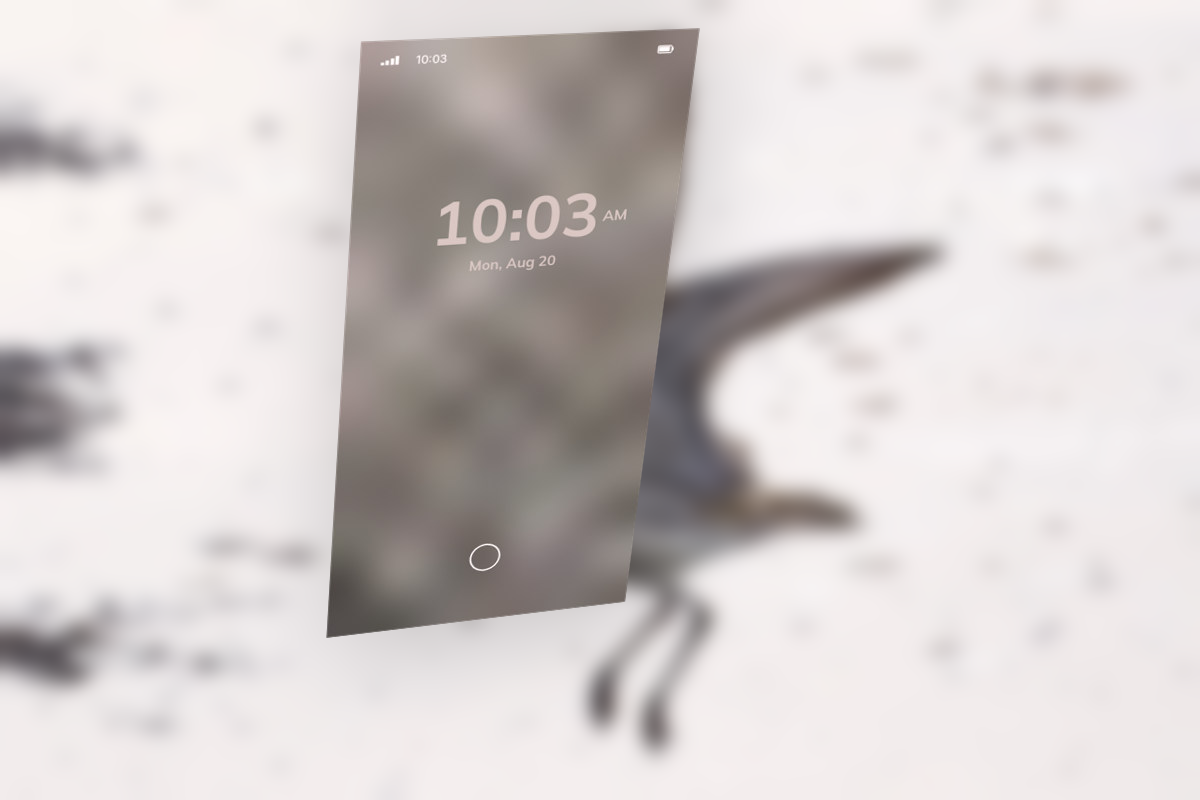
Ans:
h=10 m=3
